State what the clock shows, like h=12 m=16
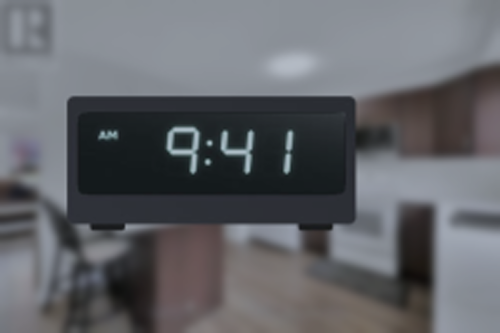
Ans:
h=9 m=41
